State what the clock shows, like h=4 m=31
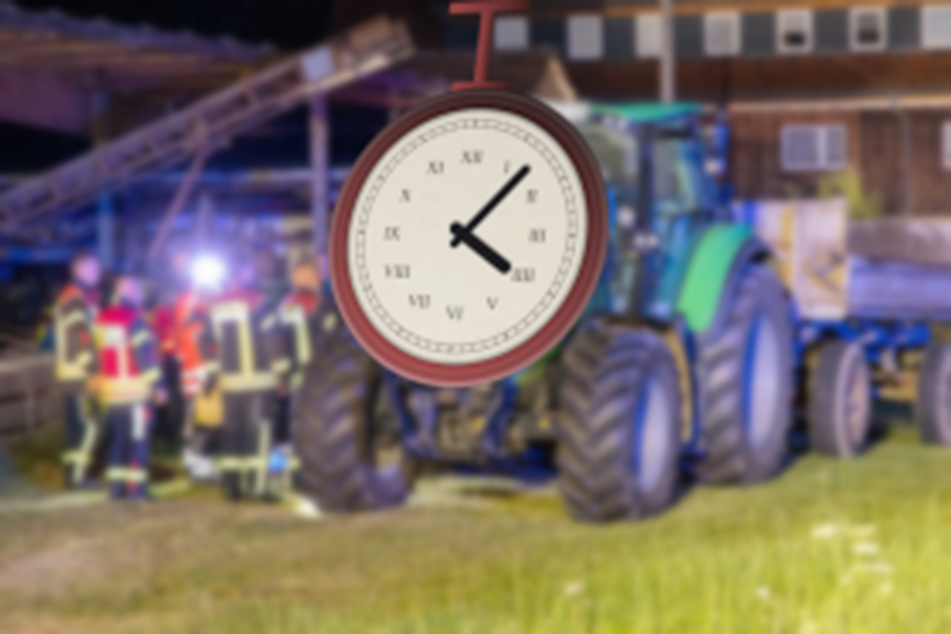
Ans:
h=4 m=7
